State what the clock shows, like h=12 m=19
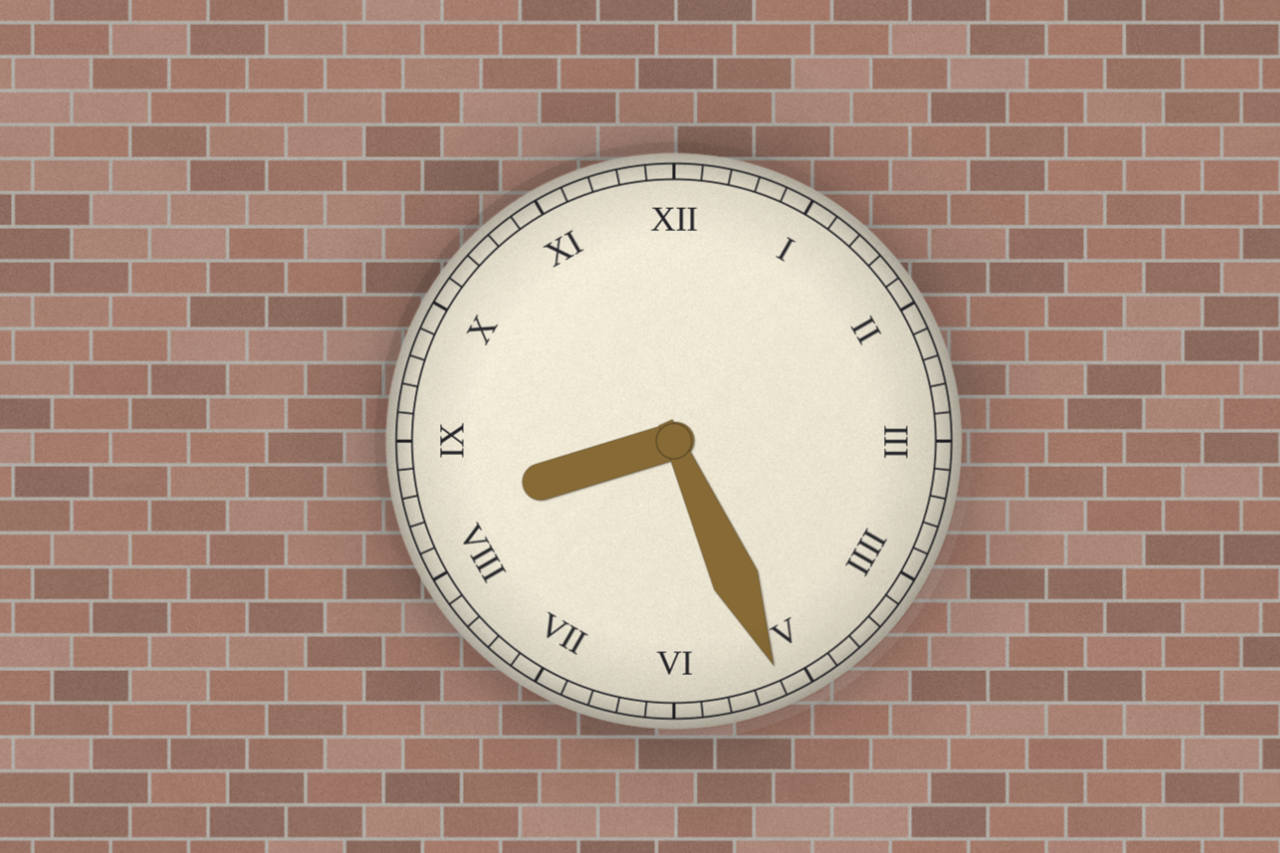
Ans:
h=8 m=26
